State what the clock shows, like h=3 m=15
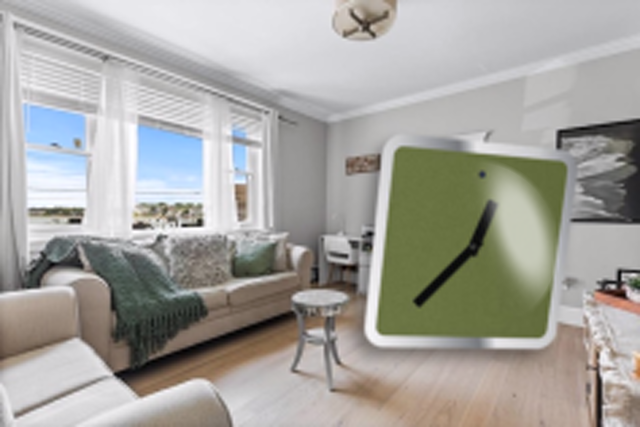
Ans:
h=12 m=37
